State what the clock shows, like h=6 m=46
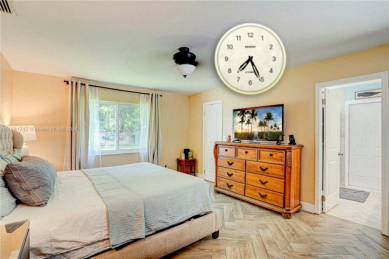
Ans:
h=7 m=26
